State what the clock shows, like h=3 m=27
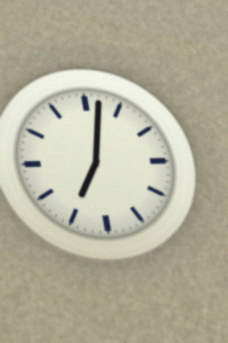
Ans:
h=7 m=2
